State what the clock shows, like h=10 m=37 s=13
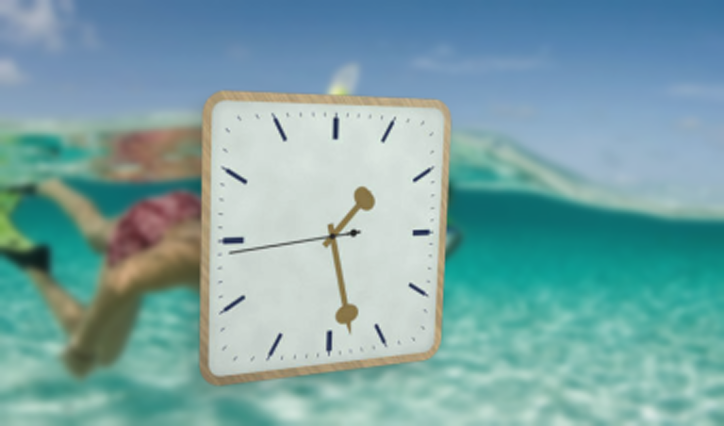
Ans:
h=1 m=27 s=44
